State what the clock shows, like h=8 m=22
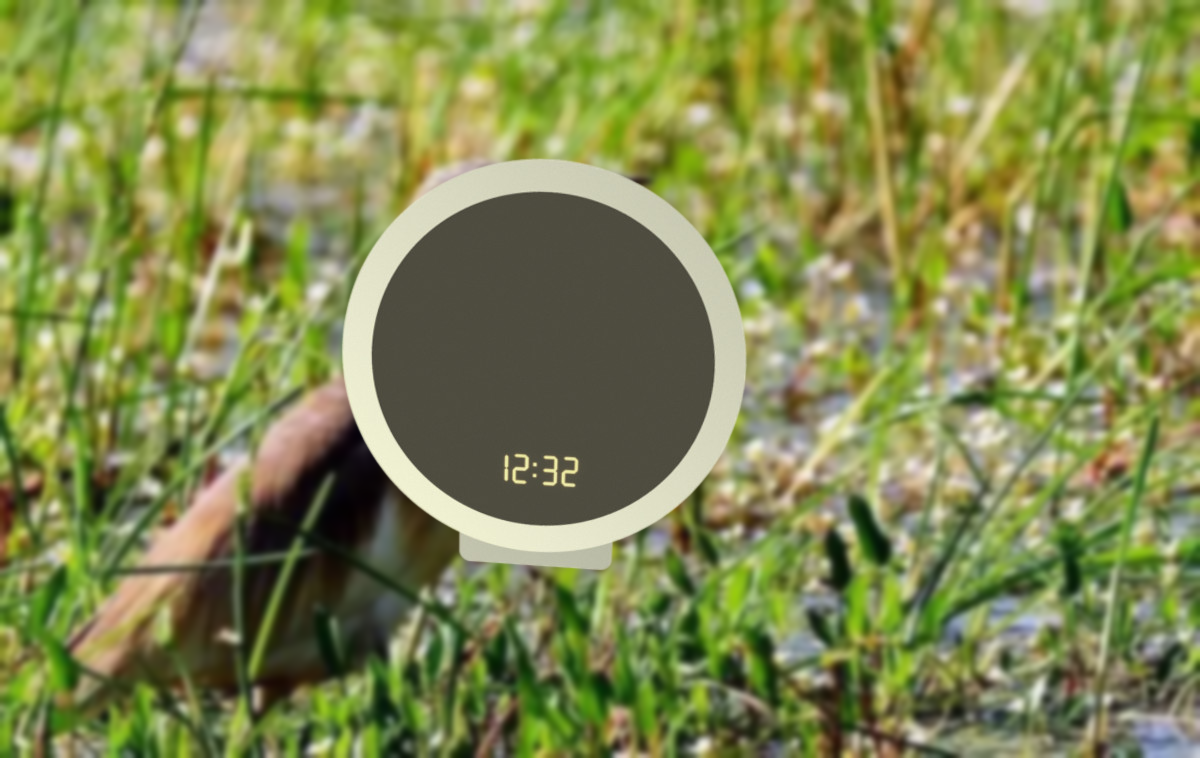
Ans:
h=12 m=32
